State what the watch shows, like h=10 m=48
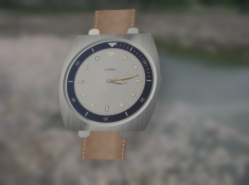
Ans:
h=3 m=13
